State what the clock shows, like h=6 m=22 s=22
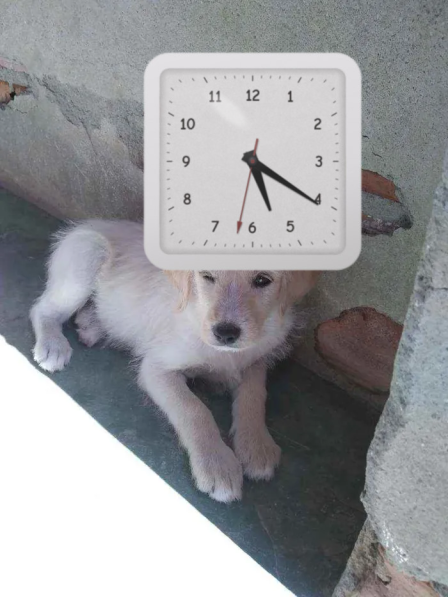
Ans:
h=5 m=20 s=32
